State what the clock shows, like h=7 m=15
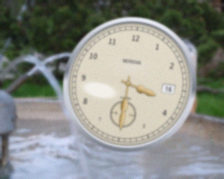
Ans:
h=3 m=30
